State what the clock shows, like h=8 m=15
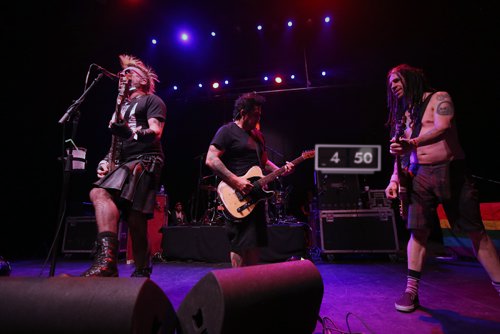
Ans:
h=4 m=50
